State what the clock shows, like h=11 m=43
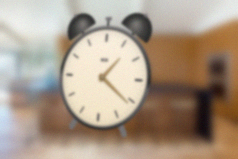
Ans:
h=1 m=21
